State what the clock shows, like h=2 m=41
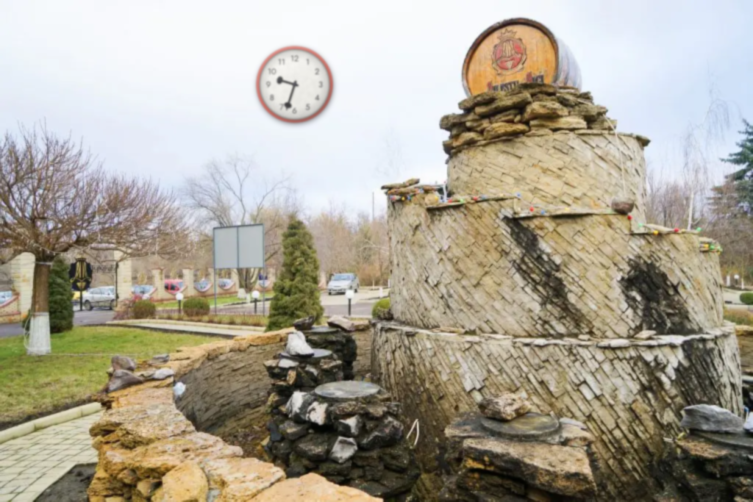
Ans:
h=9 m=33
